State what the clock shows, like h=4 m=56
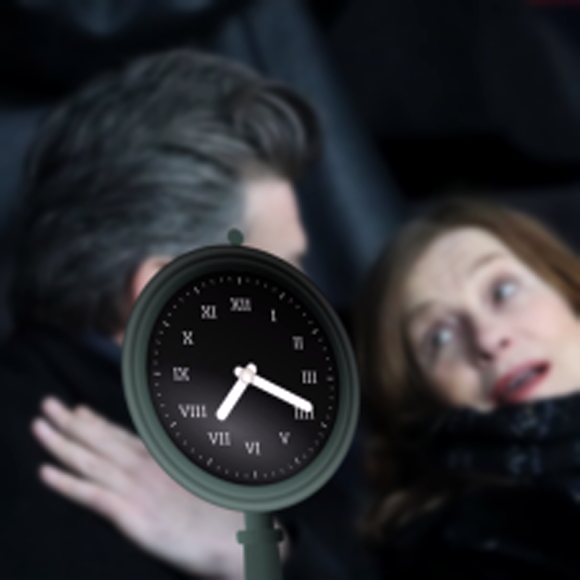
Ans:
h=7 m=19
